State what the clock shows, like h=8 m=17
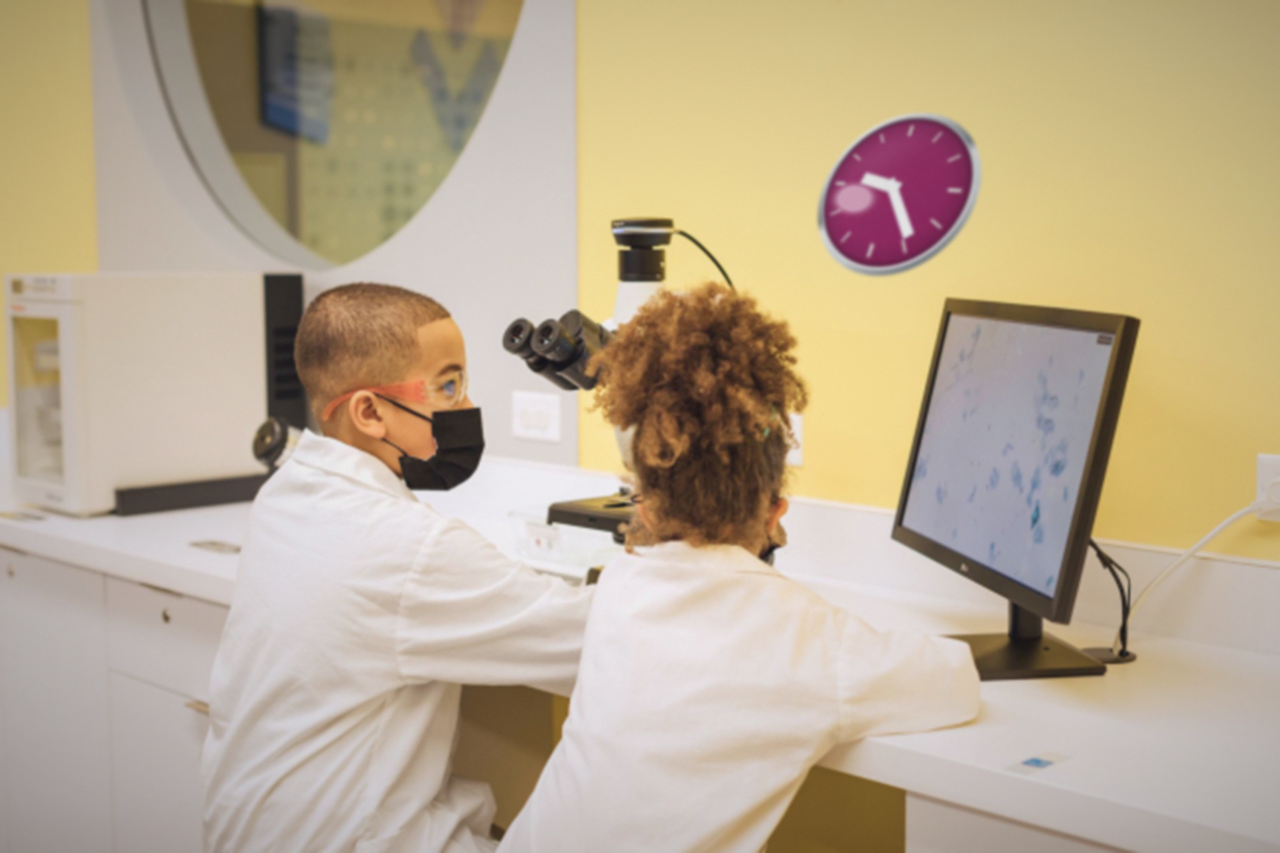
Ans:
h=9 m=24
